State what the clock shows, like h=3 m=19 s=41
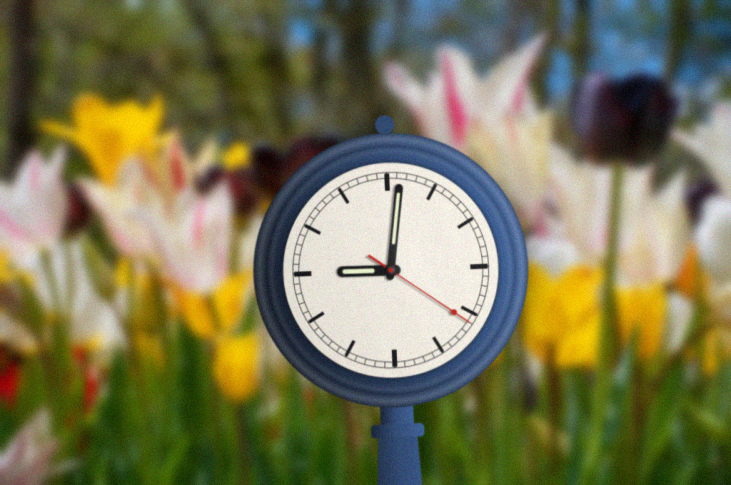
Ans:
h=9 m=1 s=21
